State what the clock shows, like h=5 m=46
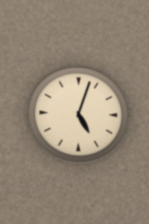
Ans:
h=5 m=3
